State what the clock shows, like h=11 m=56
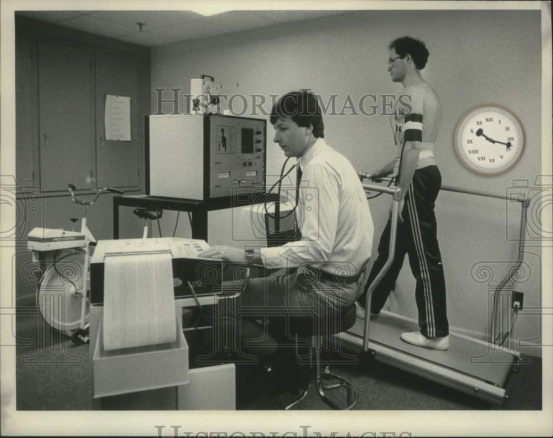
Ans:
h=10 m=18
